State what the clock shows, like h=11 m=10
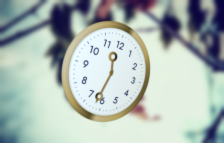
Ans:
h=11 m=32
